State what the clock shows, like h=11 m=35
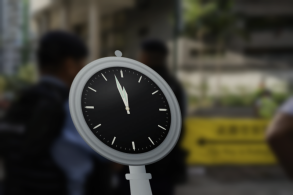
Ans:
h=11 m=58
